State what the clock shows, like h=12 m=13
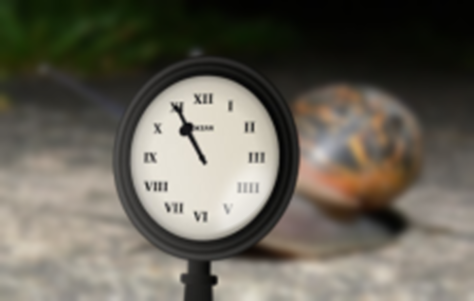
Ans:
h=10 m=55
